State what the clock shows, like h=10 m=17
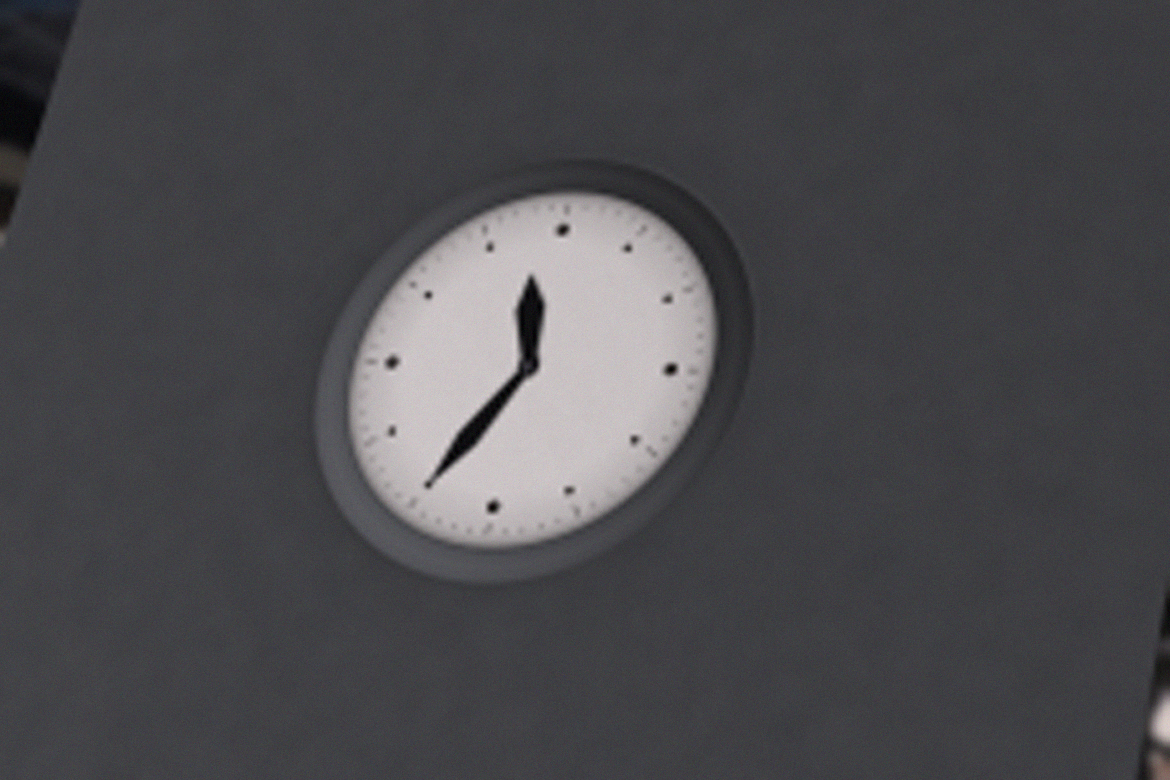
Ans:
h=11 m=35
